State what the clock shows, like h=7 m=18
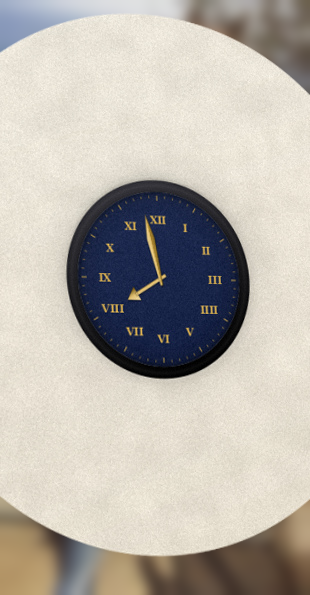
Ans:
h=7 m=58
